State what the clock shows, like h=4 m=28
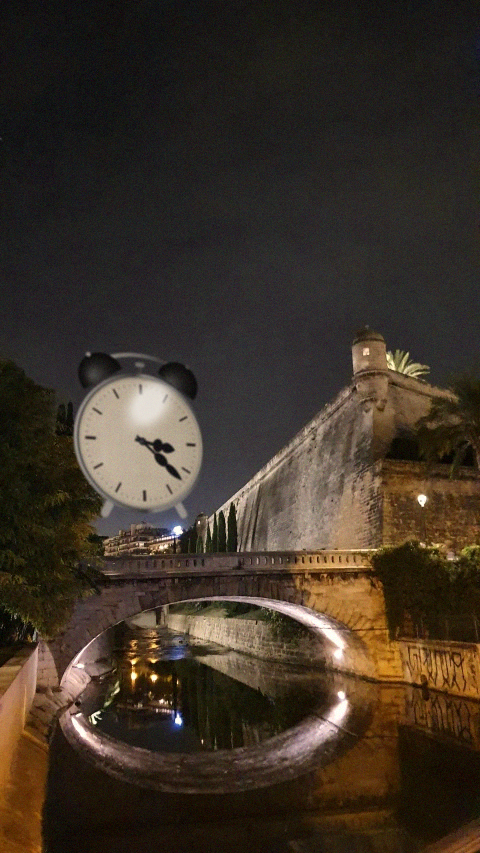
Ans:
h=3 m=22
